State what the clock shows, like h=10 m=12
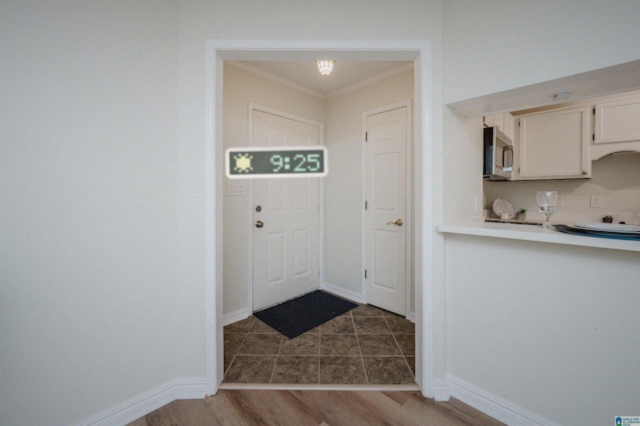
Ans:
h=9 m=25
